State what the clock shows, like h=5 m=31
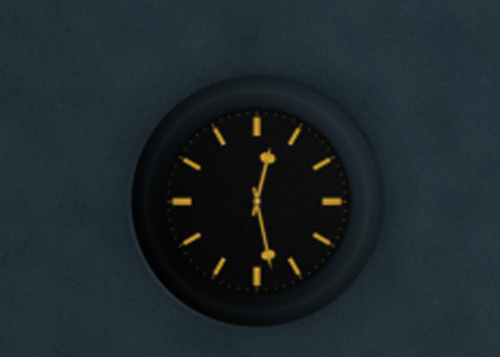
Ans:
h=12 m=28
